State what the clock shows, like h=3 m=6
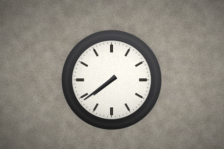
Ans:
h=7 m=39
